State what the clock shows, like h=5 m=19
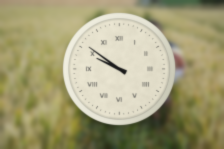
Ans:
h=9 m=51
